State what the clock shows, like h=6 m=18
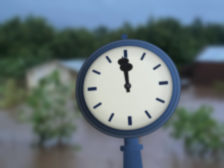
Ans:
h=11 m=59
